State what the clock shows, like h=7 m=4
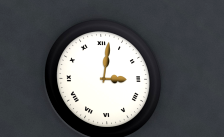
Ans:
h=3 m=2
